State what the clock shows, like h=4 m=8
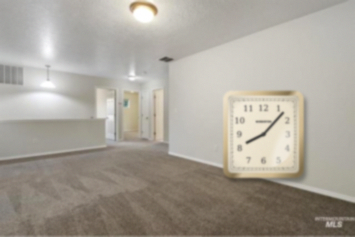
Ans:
h=8 m=7
